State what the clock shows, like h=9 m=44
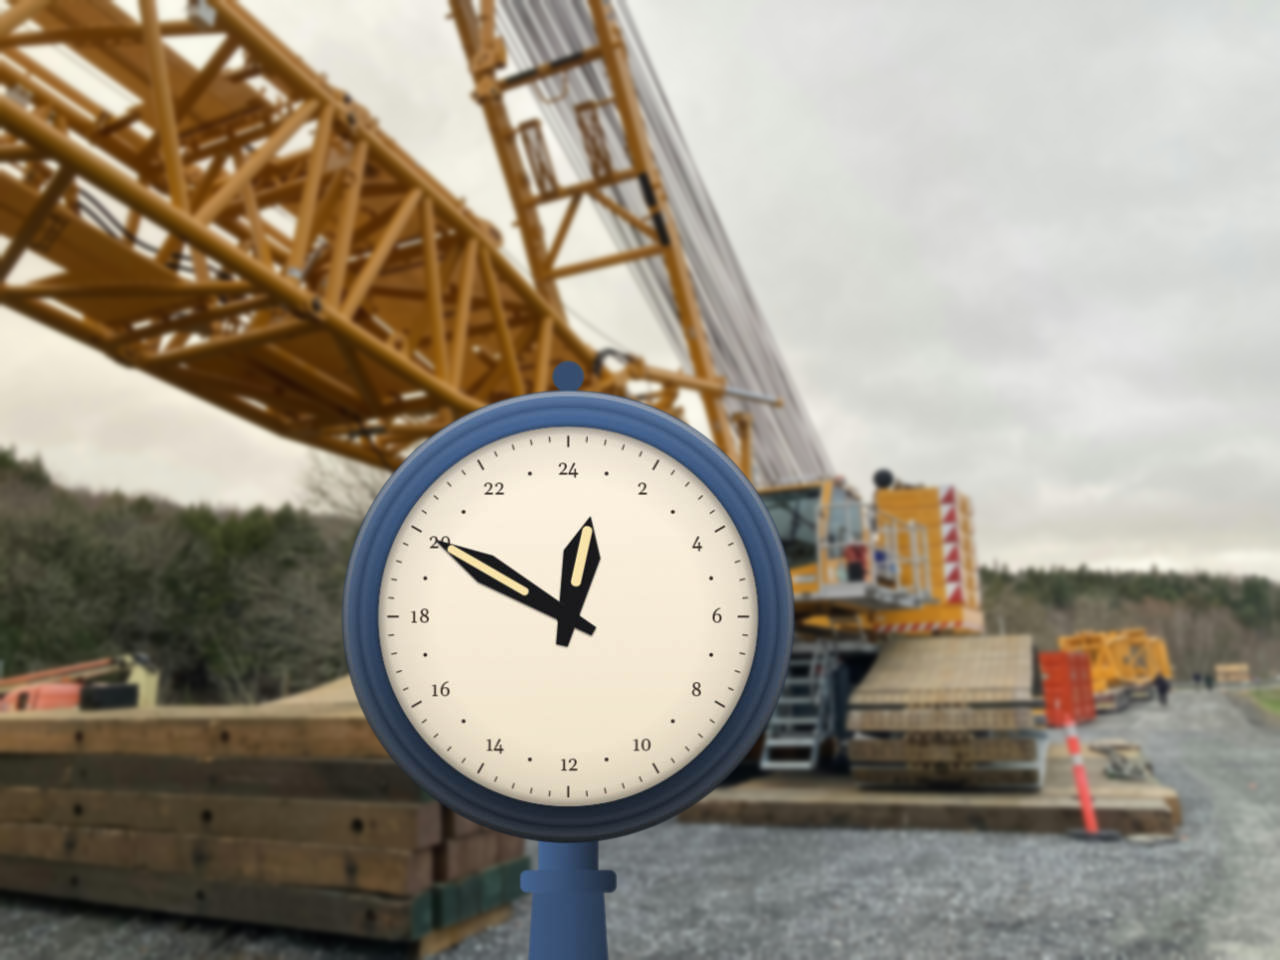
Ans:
h=0 m=50
